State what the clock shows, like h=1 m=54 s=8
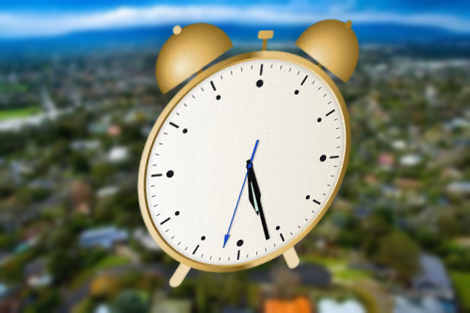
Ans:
h=5 m=26 s=32
